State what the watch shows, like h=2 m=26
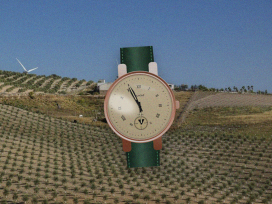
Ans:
h=5 m=56
